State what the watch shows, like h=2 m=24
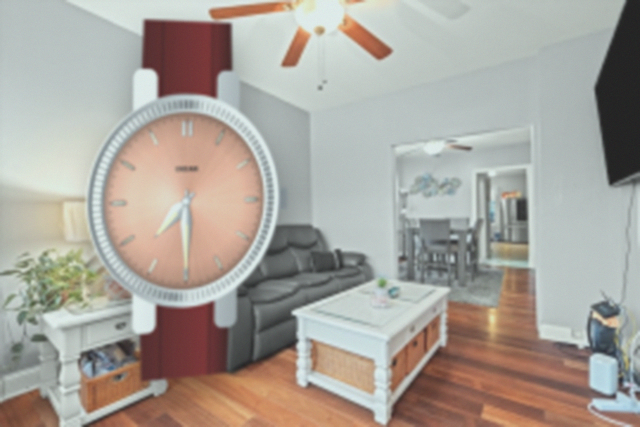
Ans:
h=7 m=30
